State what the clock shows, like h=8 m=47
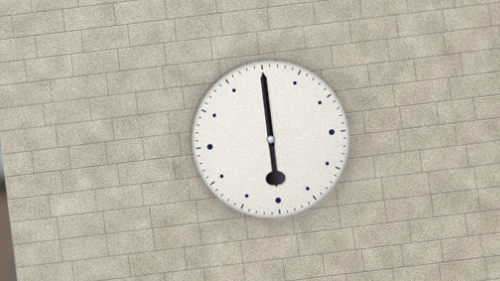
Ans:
h=6 m=0
